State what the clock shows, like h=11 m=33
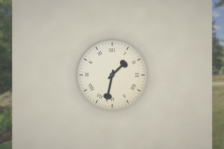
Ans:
h=1 m=32
